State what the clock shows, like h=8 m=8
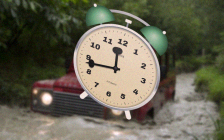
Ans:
h=11 m=43
